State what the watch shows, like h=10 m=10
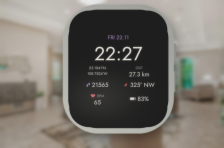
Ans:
h=22 m=27
